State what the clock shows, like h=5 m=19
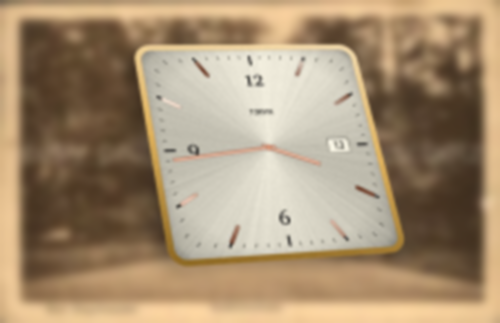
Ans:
h=3 m=44
